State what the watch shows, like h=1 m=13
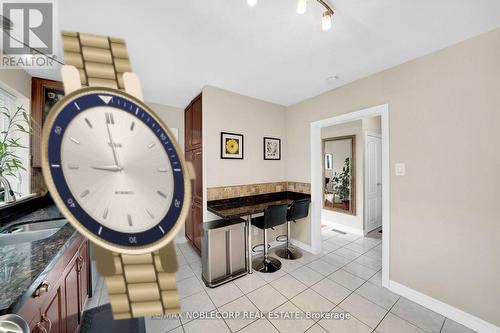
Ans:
h=8 m=59
